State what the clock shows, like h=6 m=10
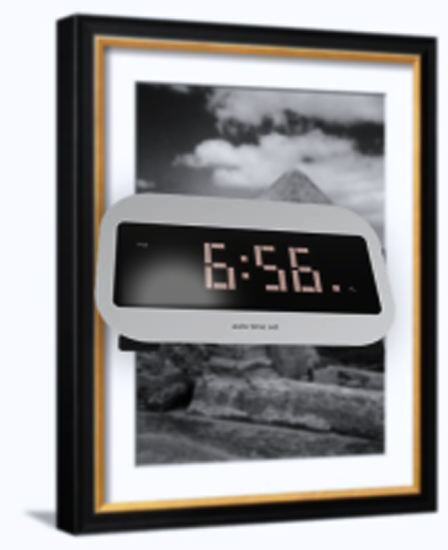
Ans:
h=6 m=56
